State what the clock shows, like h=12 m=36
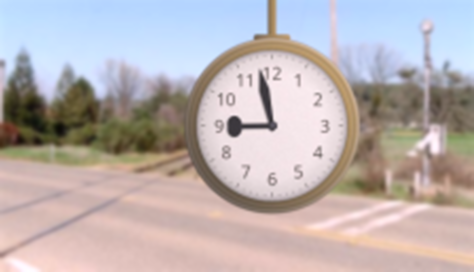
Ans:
h=8 m=58
